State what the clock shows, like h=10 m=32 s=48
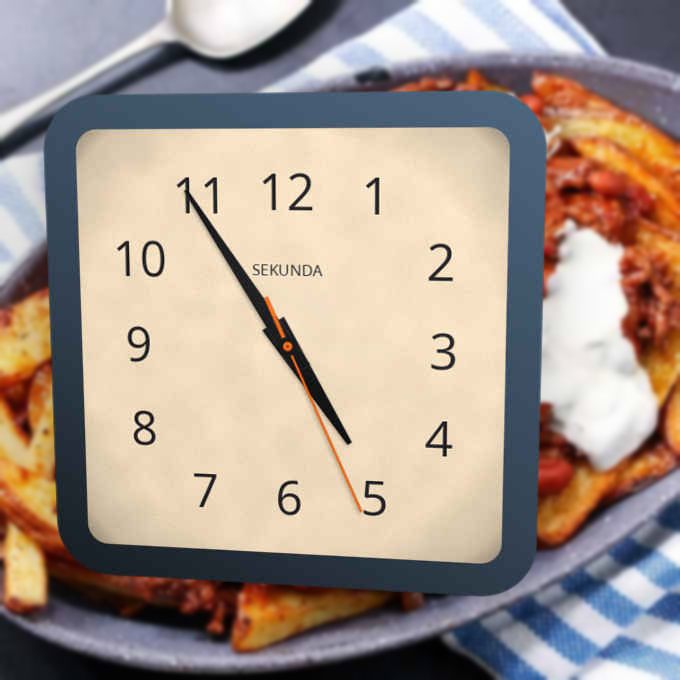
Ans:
h=4 m=54 s=26
